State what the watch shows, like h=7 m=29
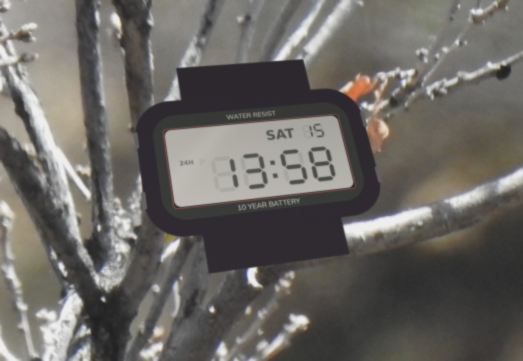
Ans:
h=13 m=58
